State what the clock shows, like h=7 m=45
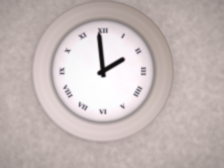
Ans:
h=1 m=59
